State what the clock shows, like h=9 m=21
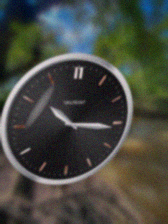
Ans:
h=10 m=16
